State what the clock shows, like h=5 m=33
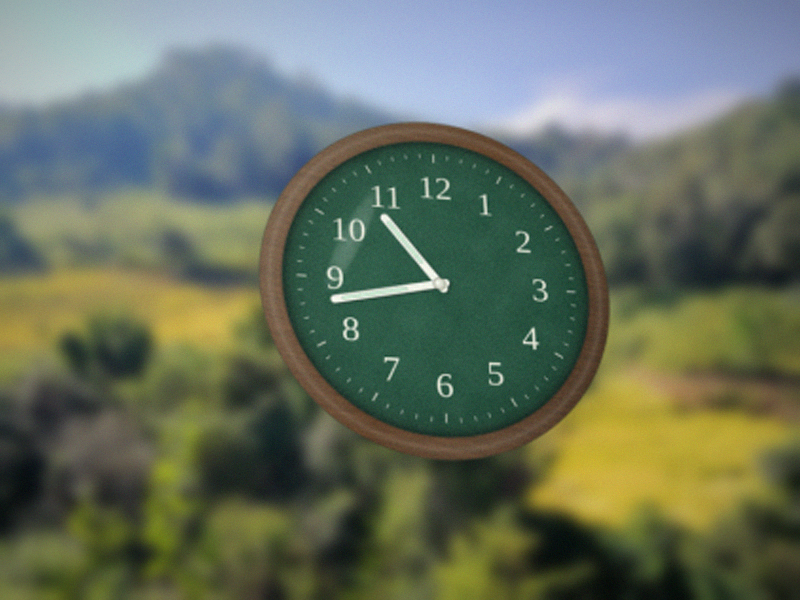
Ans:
h=10 m=43
